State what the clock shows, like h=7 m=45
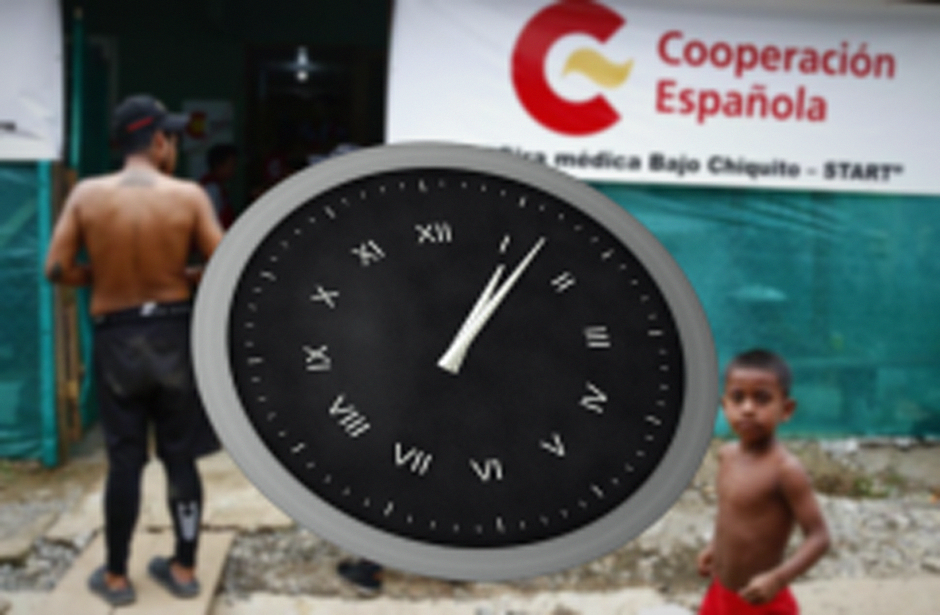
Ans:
h=1 m=7
